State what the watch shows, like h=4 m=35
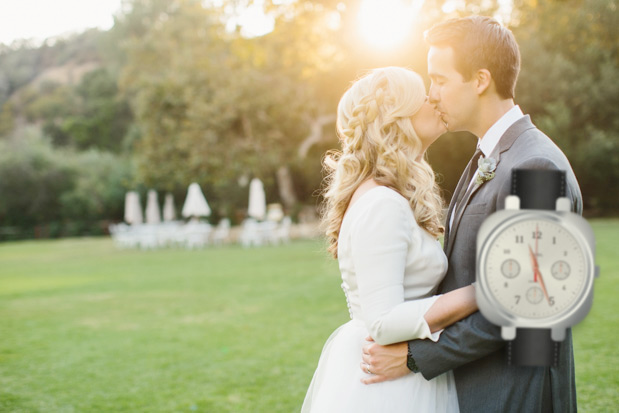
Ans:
h=11 m=26
